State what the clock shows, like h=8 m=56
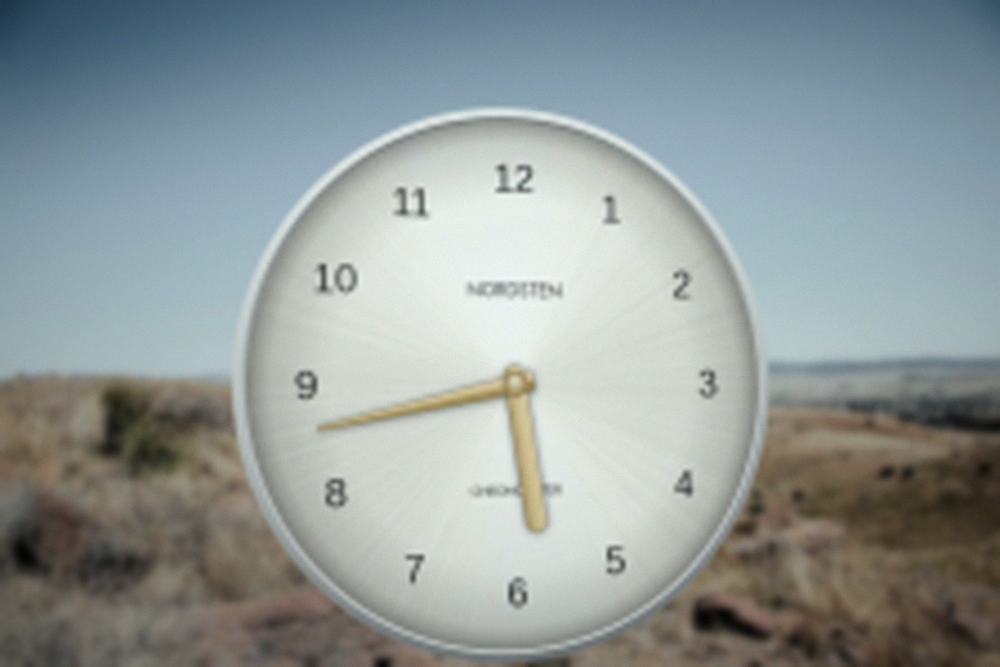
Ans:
h=5 m=43
